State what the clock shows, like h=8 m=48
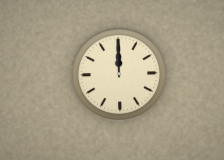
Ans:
h=12 m=0
